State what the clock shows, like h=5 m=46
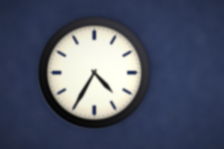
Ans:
h=4 m=35
